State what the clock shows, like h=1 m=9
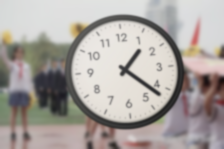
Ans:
h=1 m=22
